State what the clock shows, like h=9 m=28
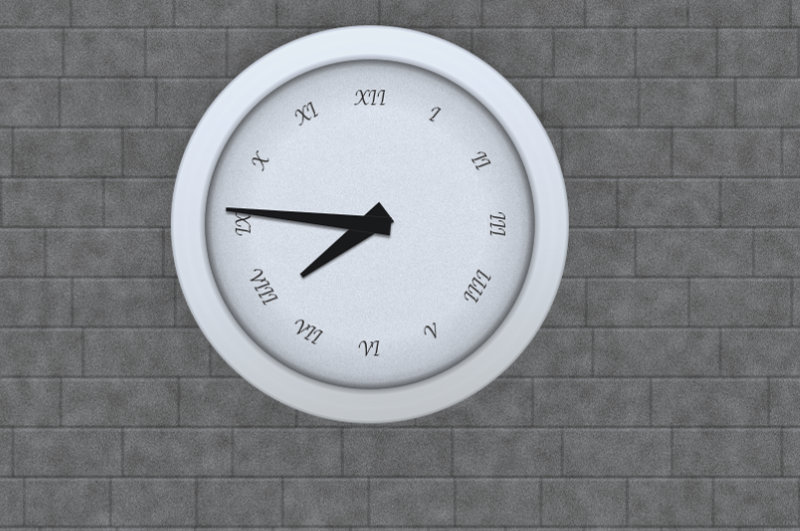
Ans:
h=7 m=46
